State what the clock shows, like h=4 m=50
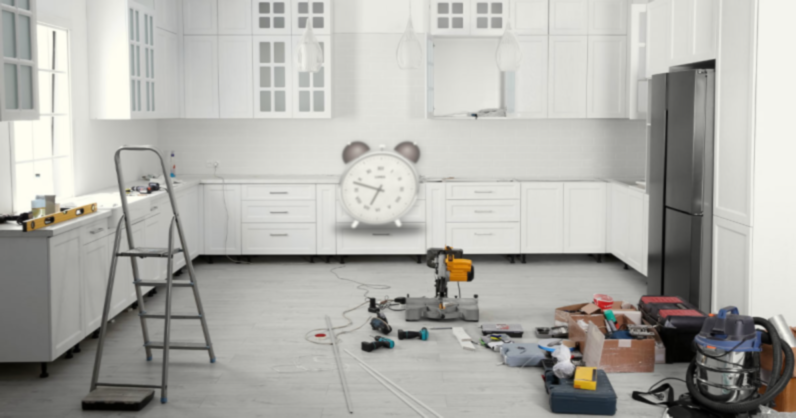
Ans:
h=6 m=48
